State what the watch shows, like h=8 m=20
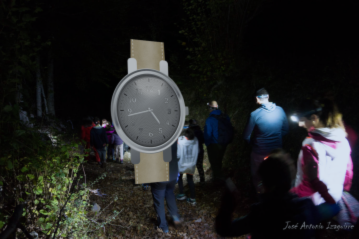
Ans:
h=4 m=43
